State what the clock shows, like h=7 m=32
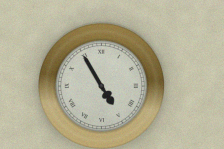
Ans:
h=4 m=55
